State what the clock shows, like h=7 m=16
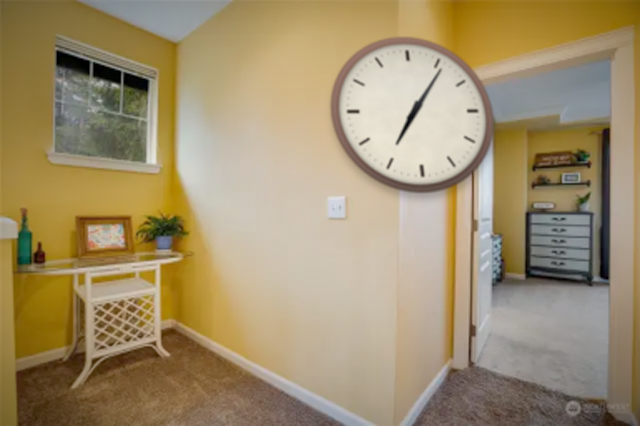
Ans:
h=7 m=6
